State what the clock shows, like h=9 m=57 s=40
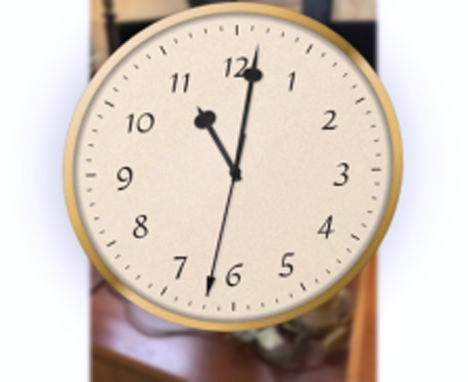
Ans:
h=11 m=1 s=32
